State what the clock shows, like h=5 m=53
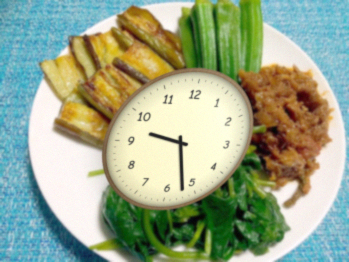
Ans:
h=9 m=27
